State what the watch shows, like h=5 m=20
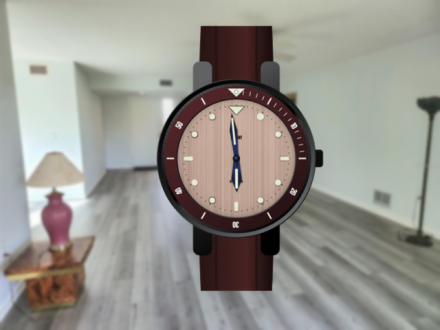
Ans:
h=5 m=59
